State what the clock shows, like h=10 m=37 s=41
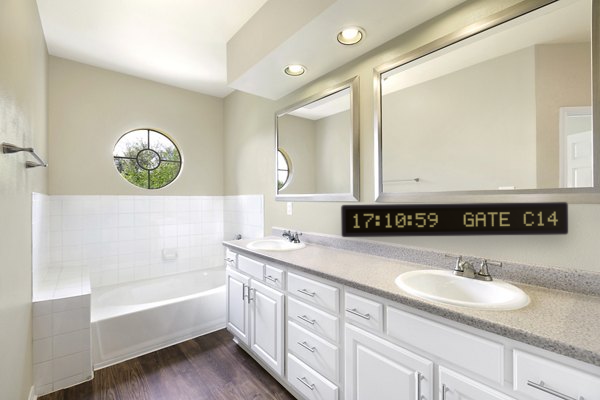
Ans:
h=17 m=10 s=59
